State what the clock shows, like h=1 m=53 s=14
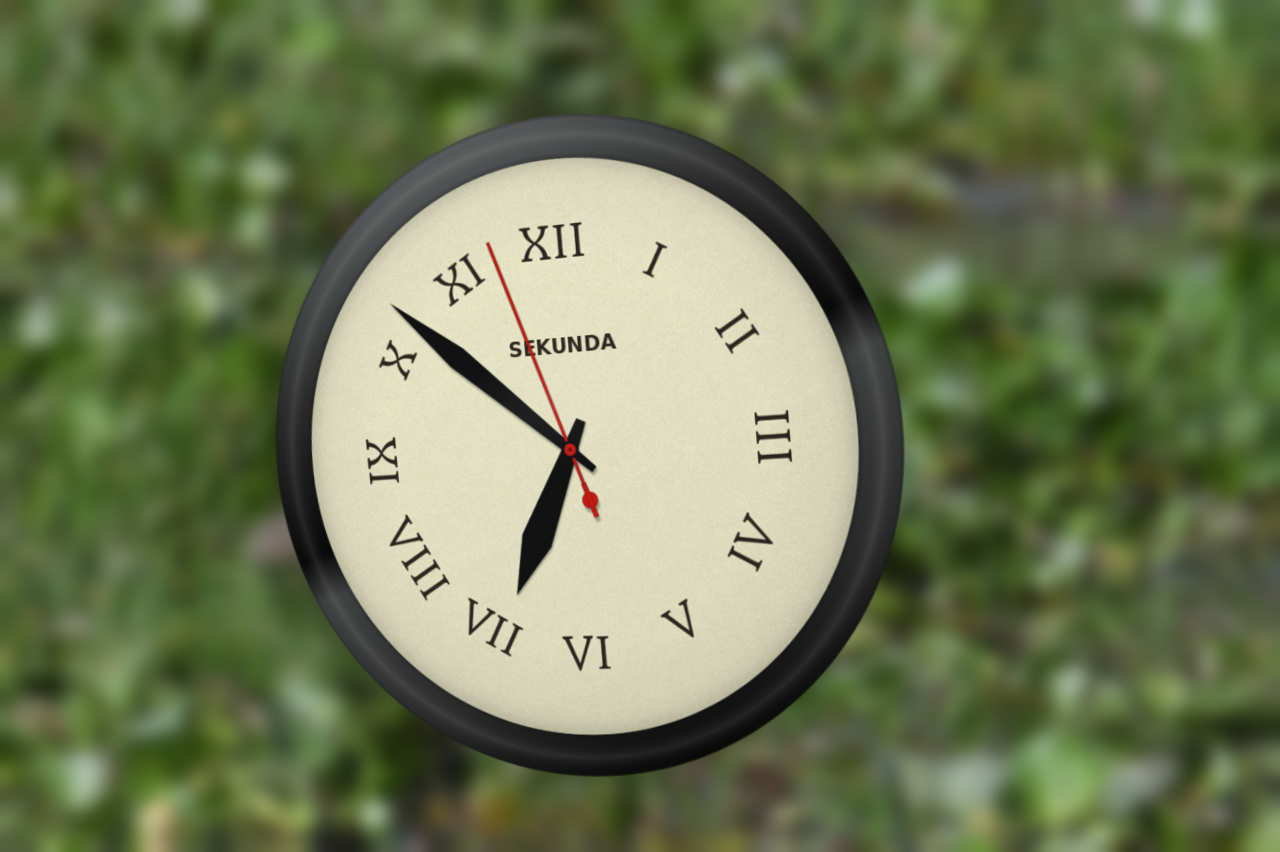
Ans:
h=6 m=51 s=57
